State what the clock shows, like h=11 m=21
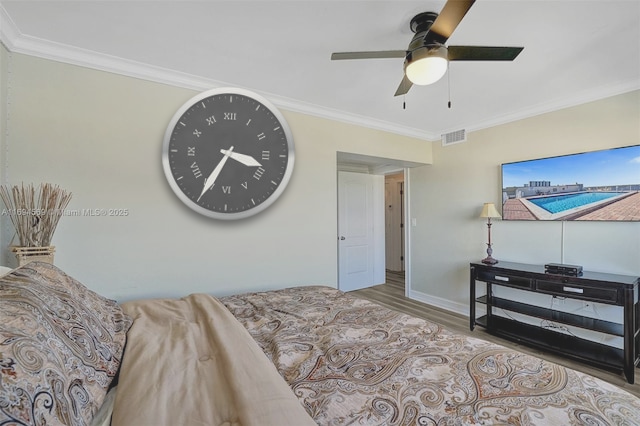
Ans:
h=3 m=35
